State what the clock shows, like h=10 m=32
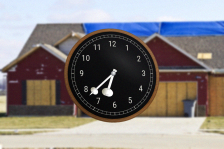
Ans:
h=6 m=38
